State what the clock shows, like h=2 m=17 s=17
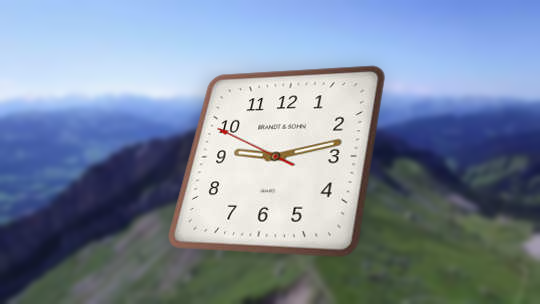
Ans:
h=9 m=12 s=49
